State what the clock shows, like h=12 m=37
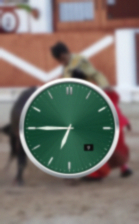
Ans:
h=6 m=45
